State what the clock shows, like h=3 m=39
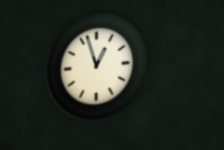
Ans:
h=12 m=57
